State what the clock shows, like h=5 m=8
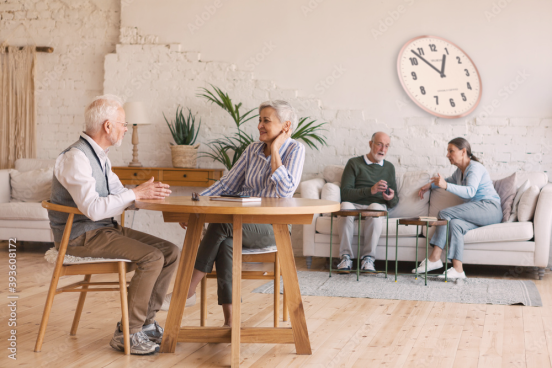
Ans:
h=12 m=53
